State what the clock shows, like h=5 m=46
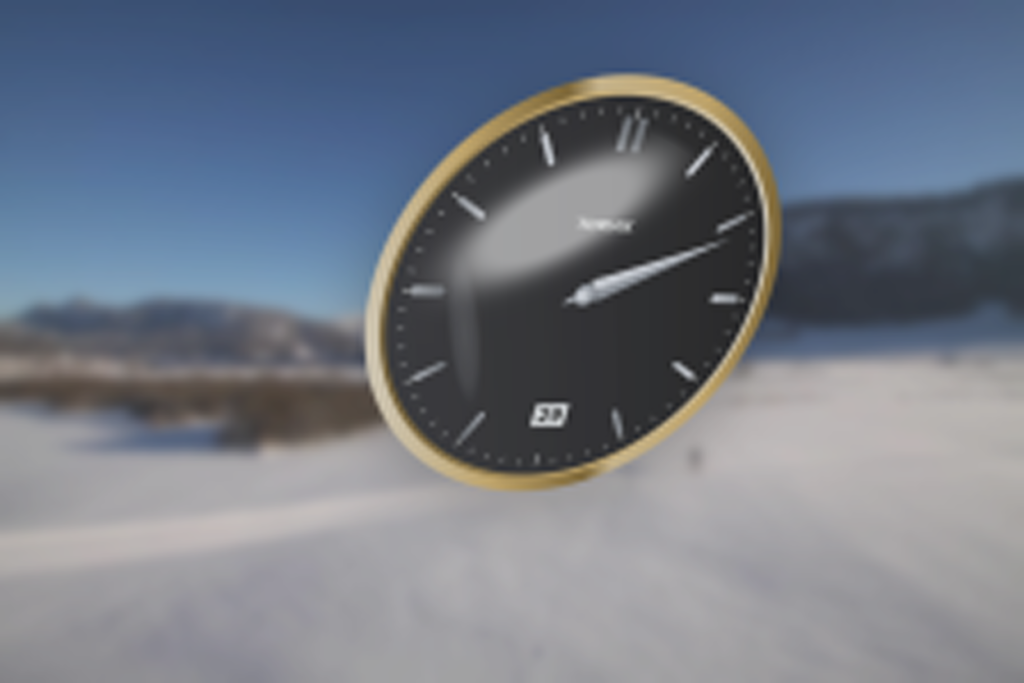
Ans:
h=2 m=11
